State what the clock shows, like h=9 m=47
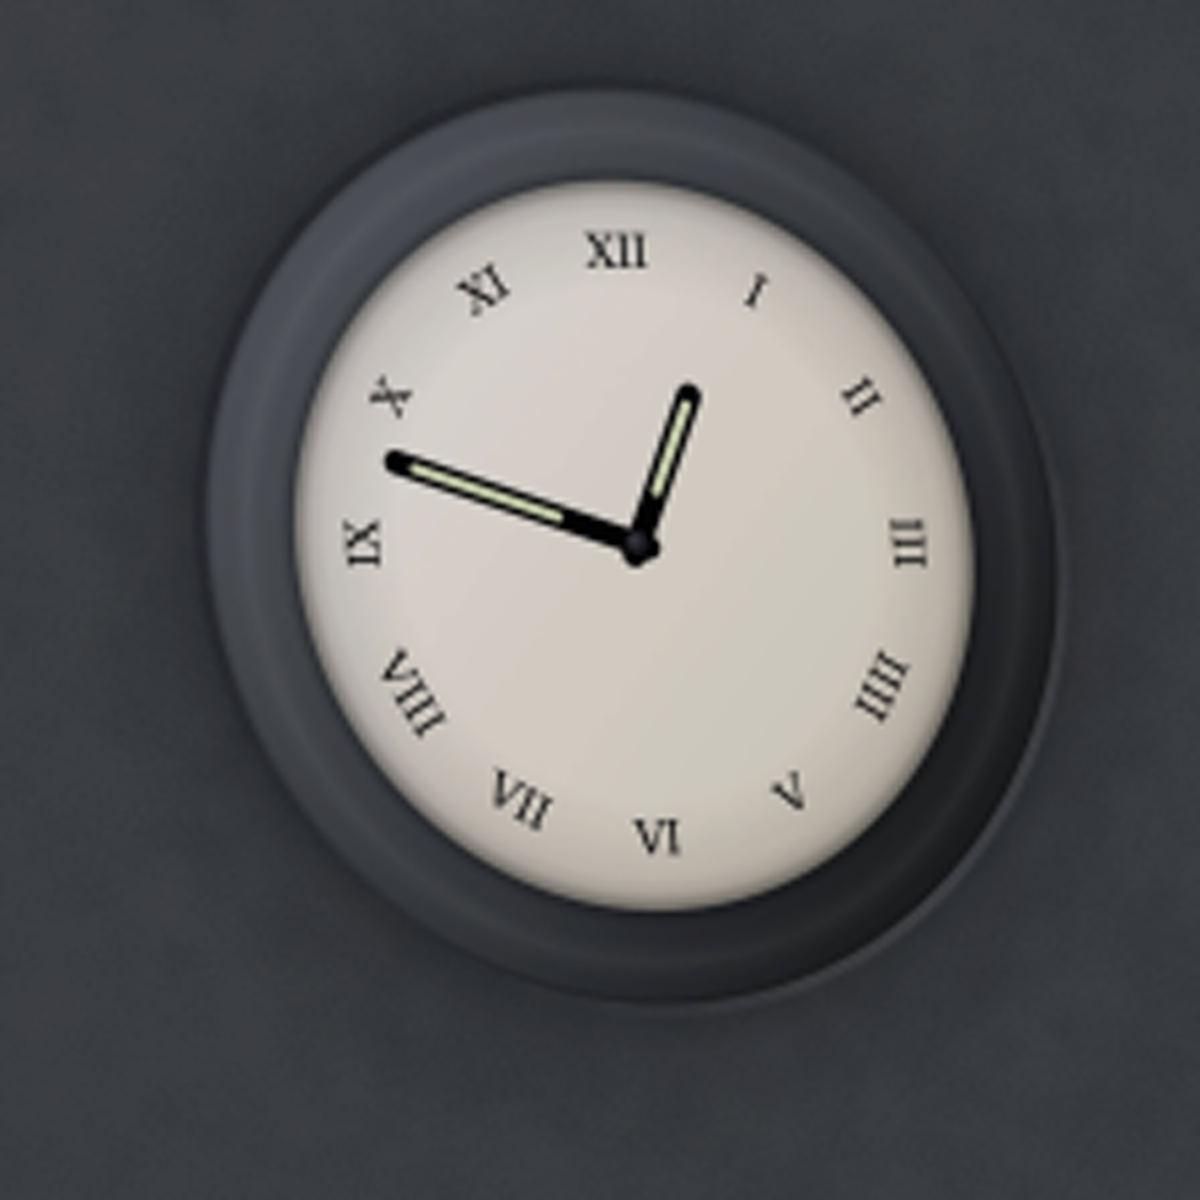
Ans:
h=12 m=48
